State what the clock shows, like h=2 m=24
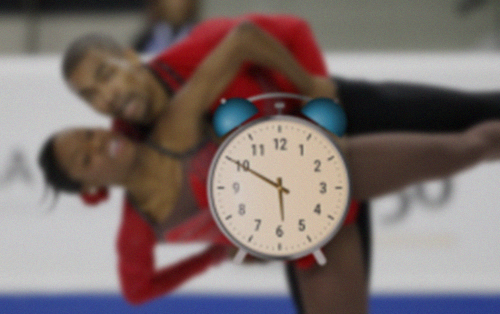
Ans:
h=5 m=50
